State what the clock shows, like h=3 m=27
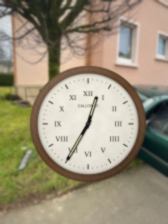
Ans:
h=12 m=35
